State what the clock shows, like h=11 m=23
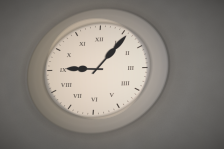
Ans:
h=9 m=6
